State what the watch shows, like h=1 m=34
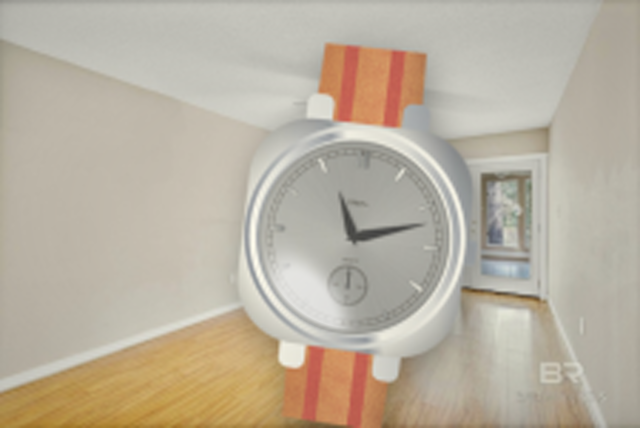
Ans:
h=11 m=12
